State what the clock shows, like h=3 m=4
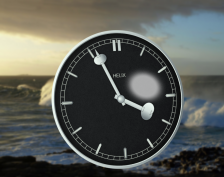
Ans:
h=3 m=56
